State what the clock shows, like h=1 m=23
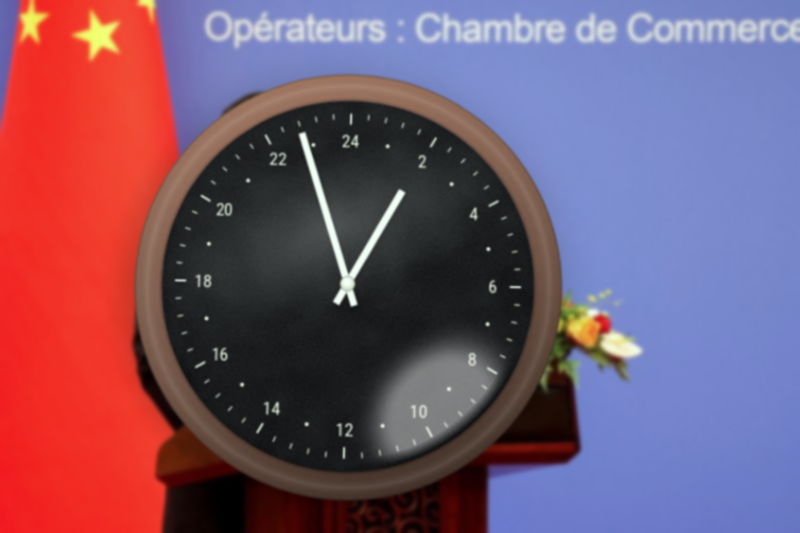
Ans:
h=1 m=57
